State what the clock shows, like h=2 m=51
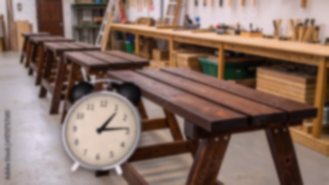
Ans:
h=1 m=14
